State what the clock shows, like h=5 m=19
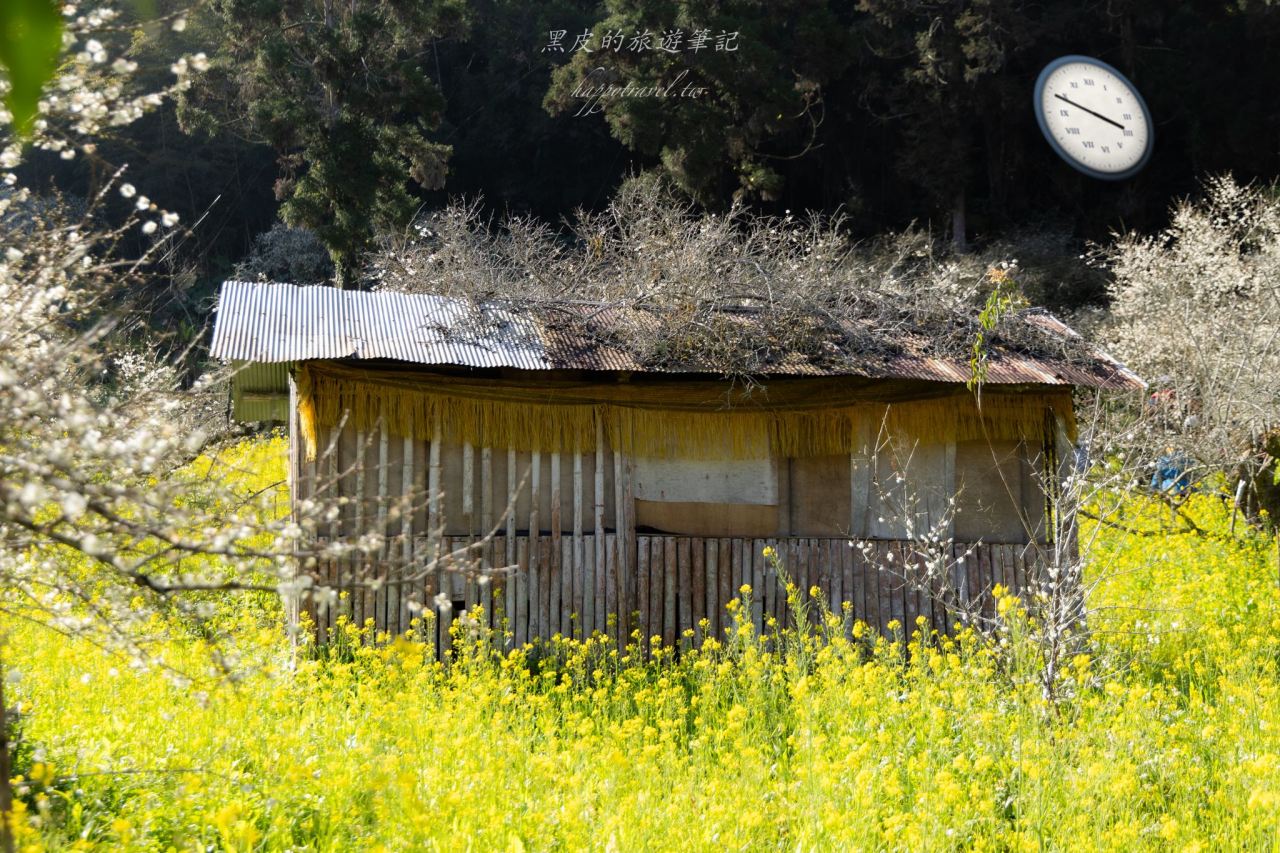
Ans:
h=3 m=49
